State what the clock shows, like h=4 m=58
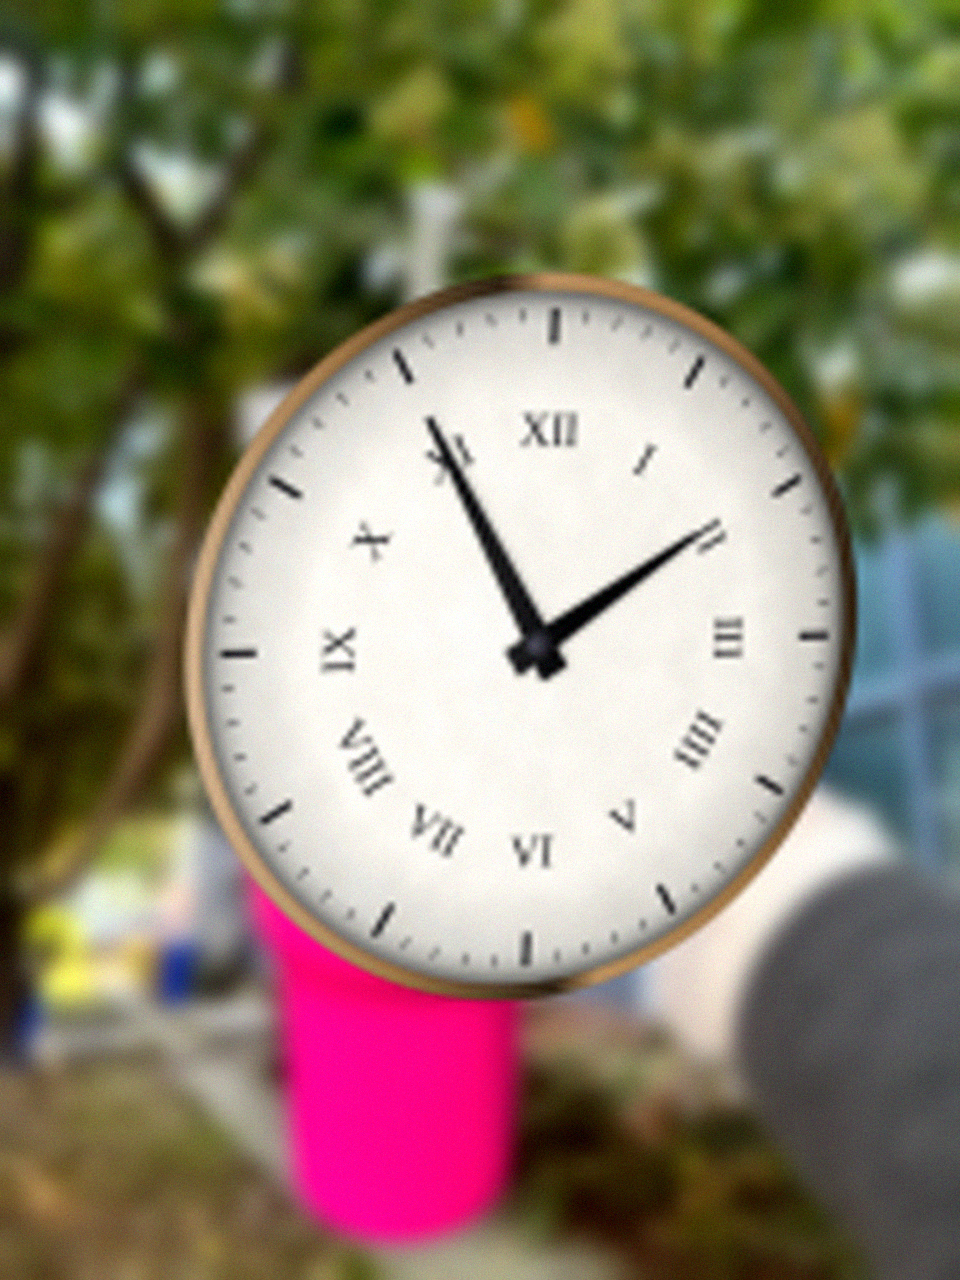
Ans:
h=1 m=55
